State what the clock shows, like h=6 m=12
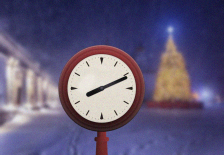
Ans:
h=8 m=11
